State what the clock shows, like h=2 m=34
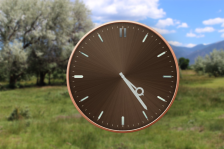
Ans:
h=4 m=24
